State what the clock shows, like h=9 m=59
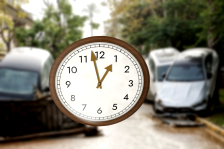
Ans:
h=12 m=58
